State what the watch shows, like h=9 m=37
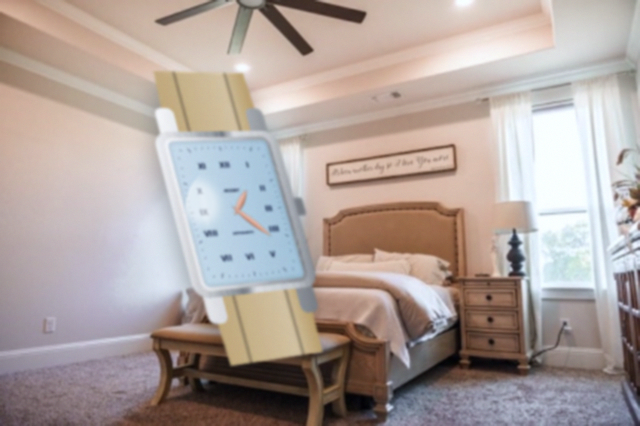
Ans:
h=1 m=22
